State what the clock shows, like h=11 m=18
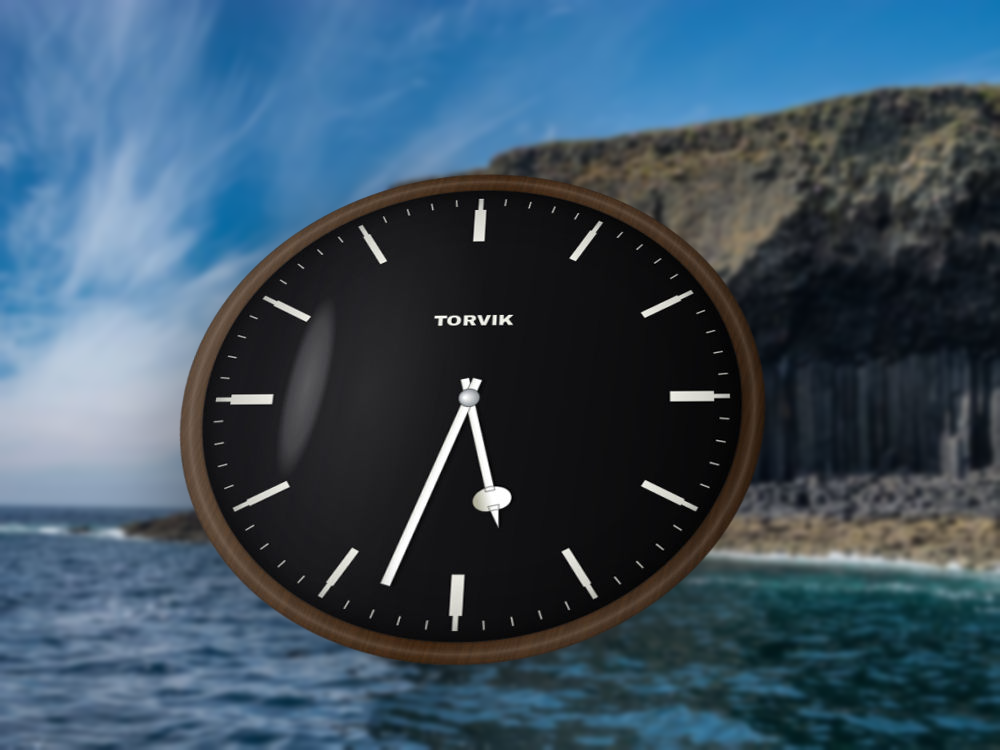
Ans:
h=5 m=33
